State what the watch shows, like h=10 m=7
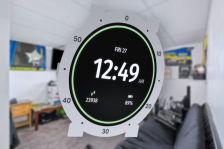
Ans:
h=12 m=49
